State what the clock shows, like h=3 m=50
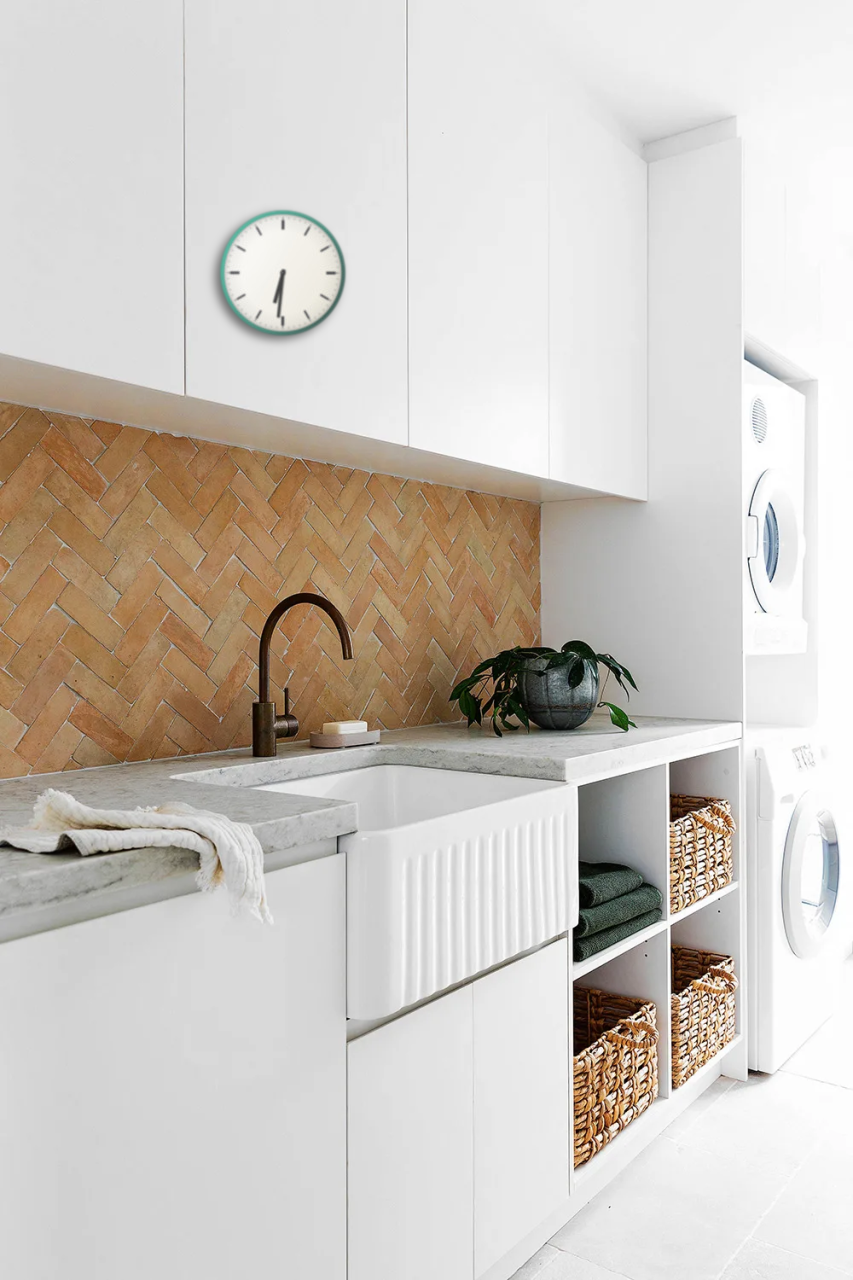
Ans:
h=6 m=31
